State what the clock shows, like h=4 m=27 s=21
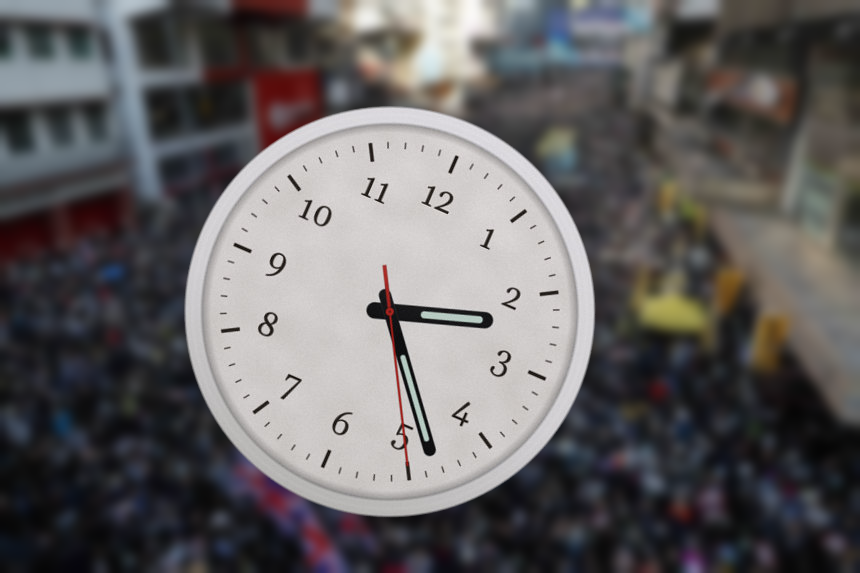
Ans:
h=2 m=23 s=25
